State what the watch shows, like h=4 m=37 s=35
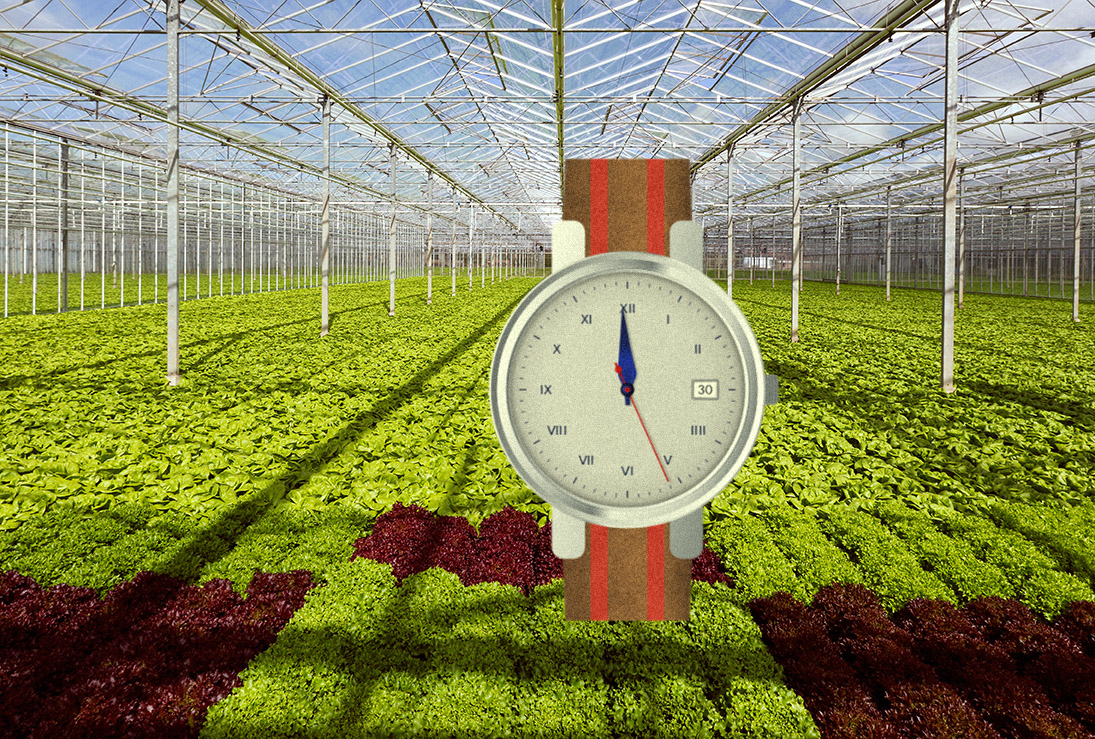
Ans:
h=11 m=59 s=26
